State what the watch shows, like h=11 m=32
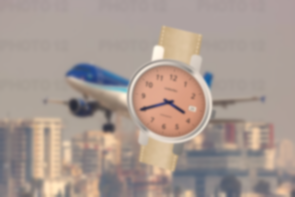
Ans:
h=3 m=40
